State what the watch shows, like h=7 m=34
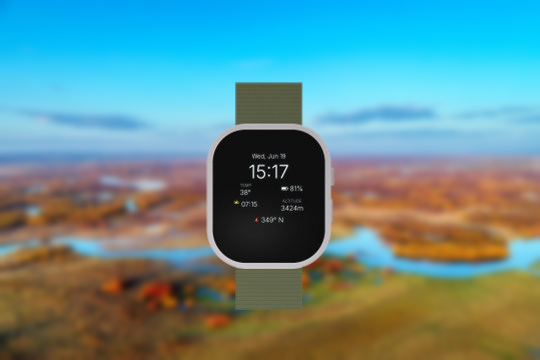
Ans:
h=15 m=17
